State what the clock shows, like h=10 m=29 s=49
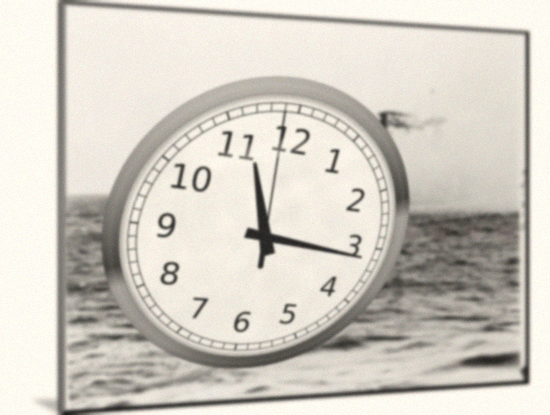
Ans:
h=11 m=15 s=59
